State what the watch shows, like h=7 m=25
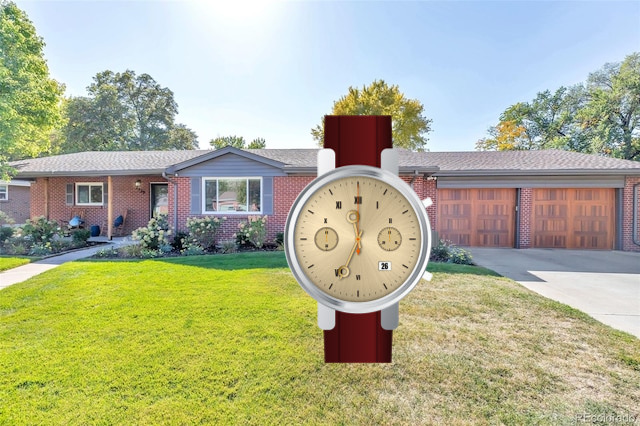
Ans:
h=11 m=34
